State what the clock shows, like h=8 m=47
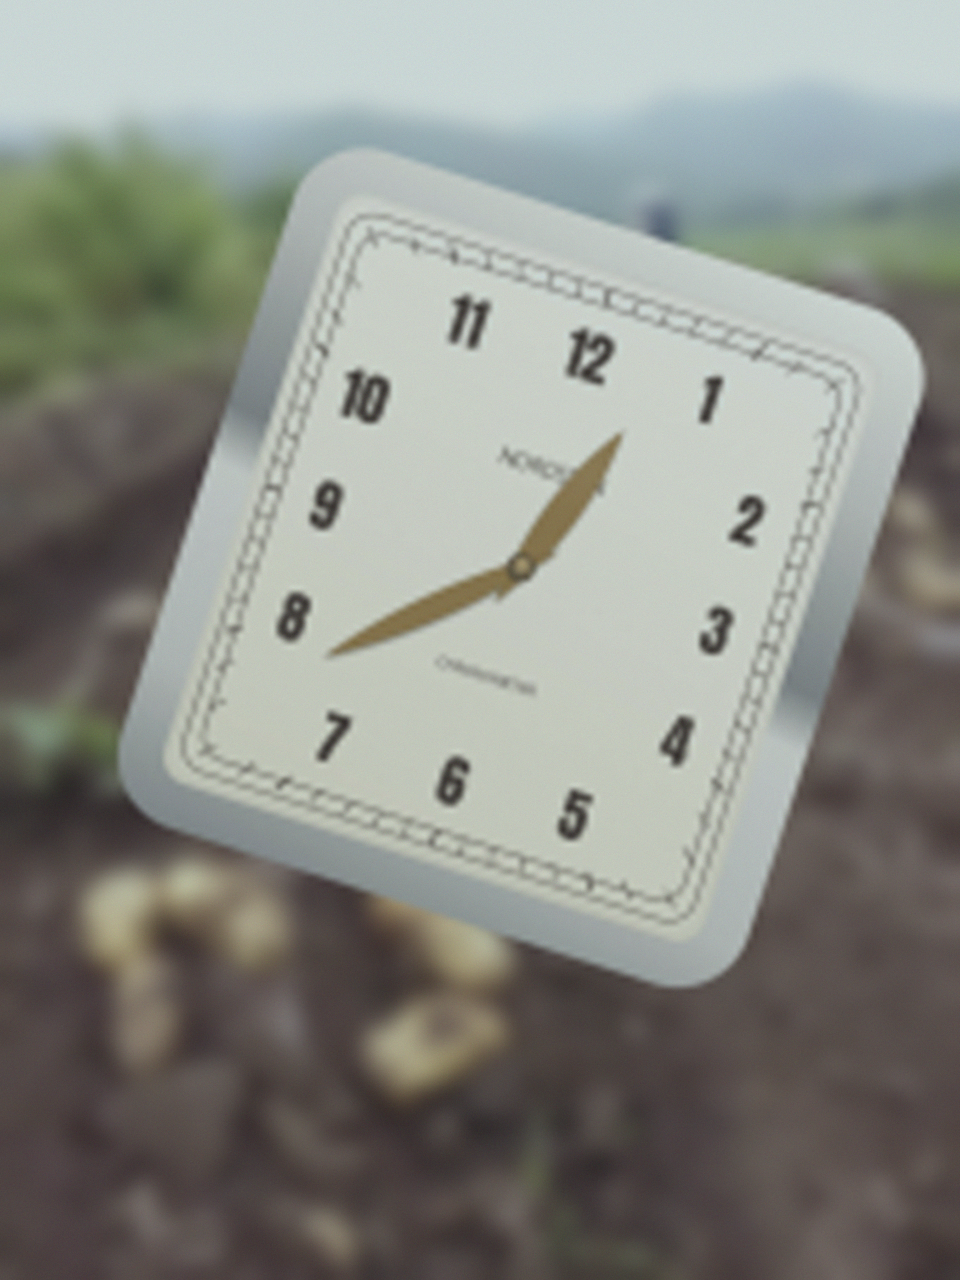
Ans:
h=12 m=38
